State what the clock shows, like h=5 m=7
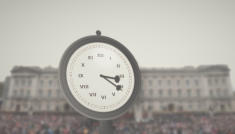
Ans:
h=3 m=21
